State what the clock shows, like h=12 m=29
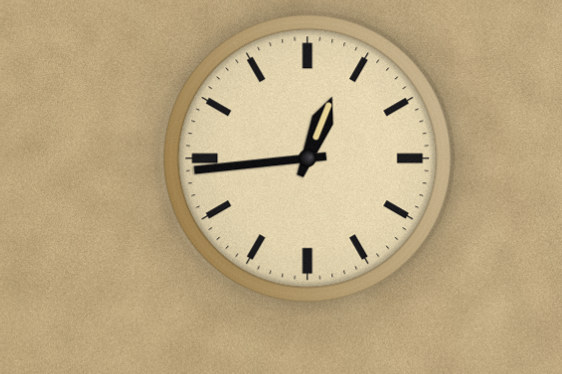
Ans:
h=12 m=44
